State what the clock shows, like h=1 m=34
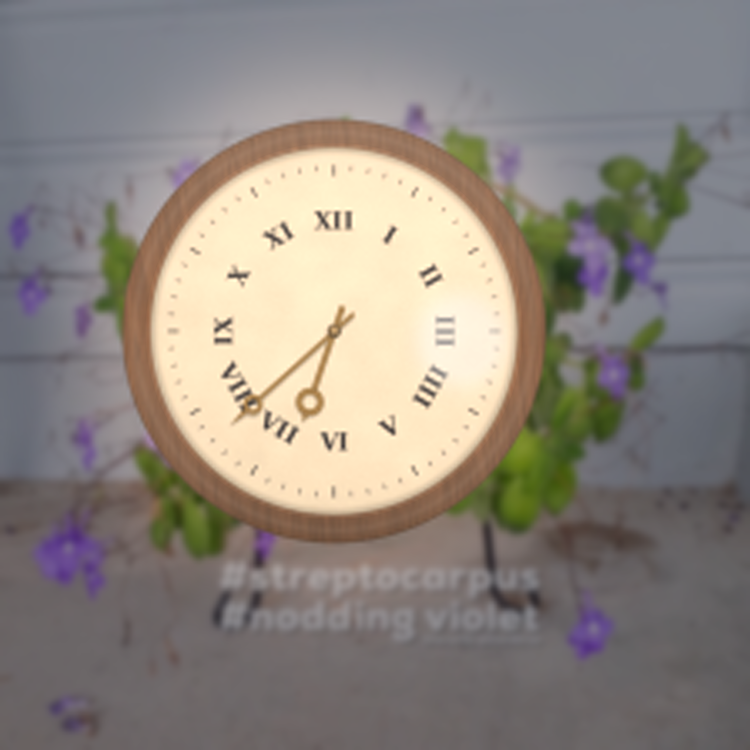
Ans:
h=6 m=38
